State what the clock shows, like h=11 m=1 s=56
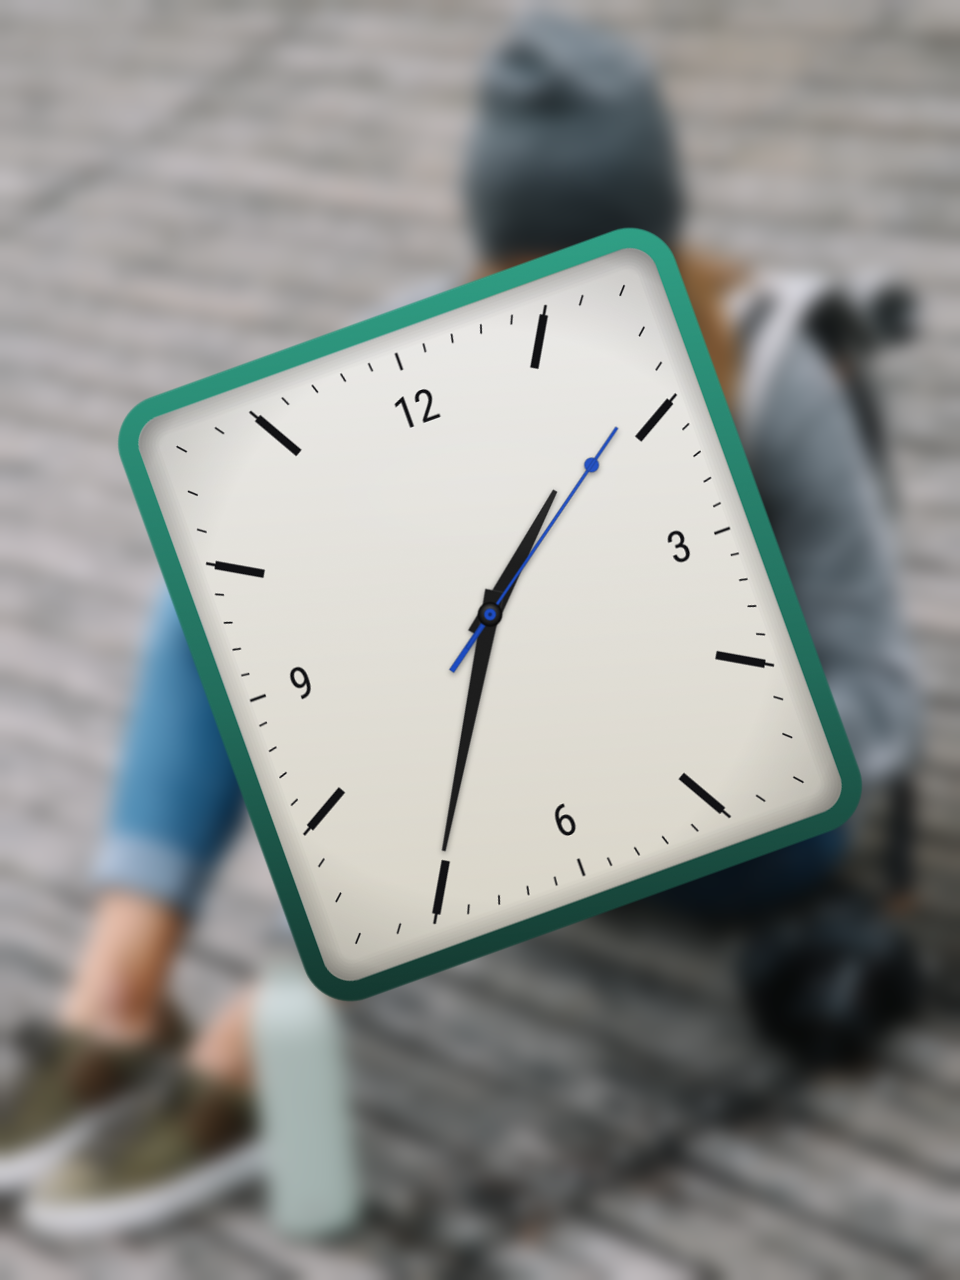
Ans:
h=1 m=35 s=9
